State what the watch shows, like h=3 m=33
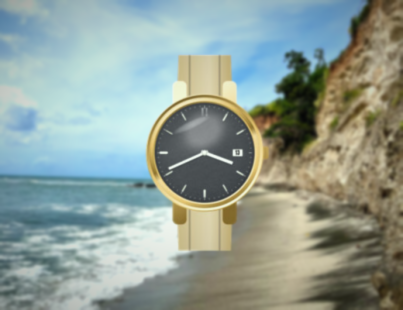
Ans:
h=3 m=41
